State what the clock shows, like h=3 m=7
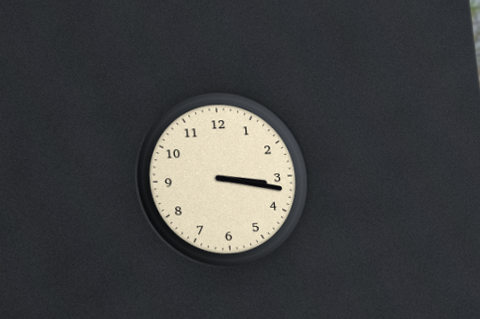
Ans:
h=3 m=17
